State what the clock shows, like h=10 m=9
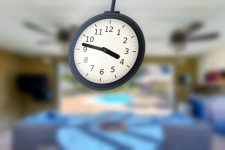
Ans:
h=3 m=47
